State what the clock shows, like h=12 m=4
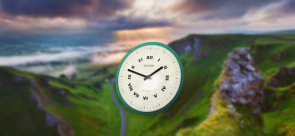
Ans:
h=1 m=48
